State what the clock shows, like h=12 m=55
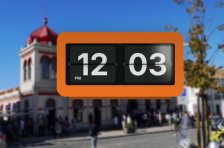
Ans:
h=12 m=3
